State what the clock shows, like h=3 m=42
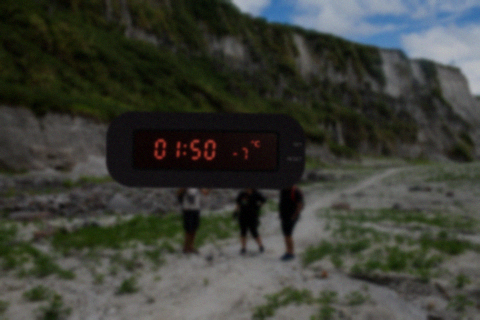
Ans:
h=1 m=50
